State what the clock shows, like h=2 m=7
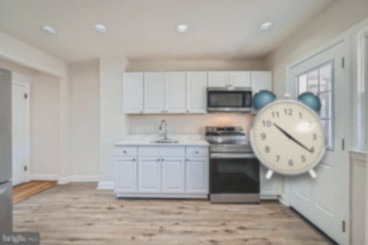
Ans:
h=10 m=21
